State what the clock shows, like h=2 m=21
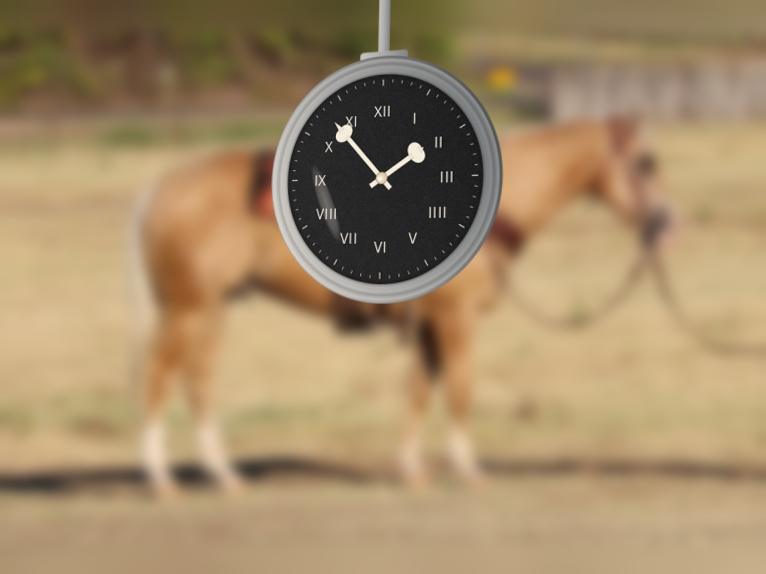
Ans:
h=1 m=53
